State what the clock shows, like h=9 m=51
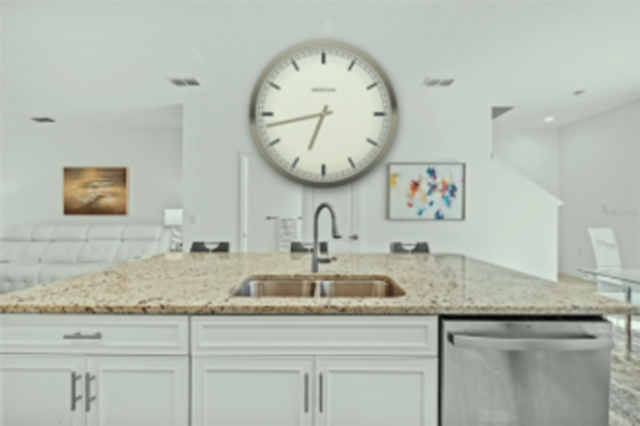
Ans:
h=6 m=43
